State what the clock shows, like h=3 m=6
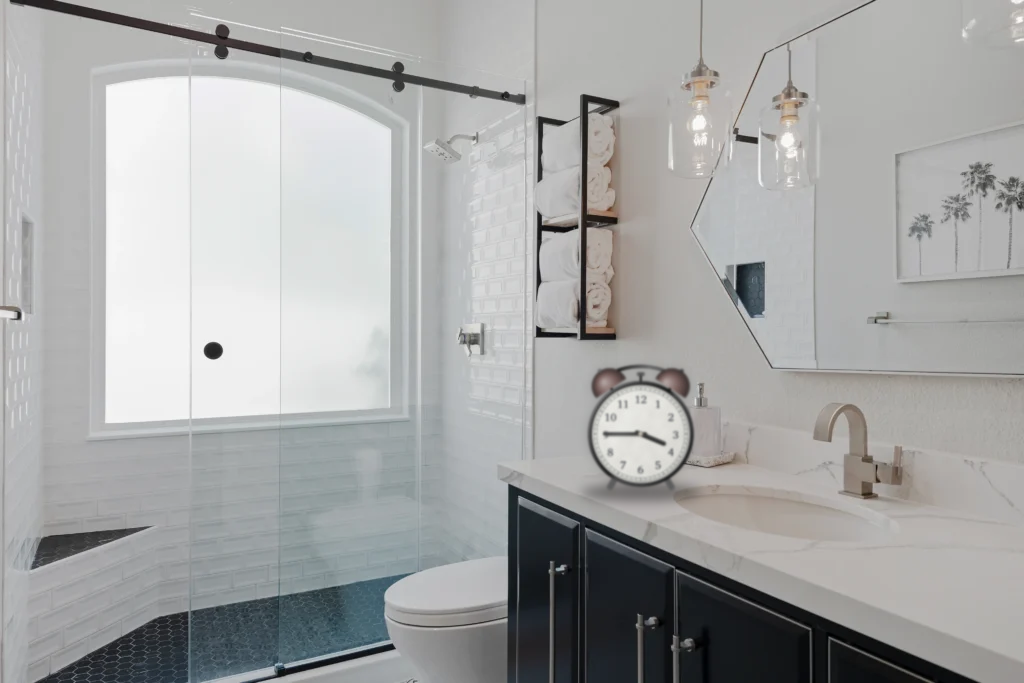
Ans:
h=3 m=45
